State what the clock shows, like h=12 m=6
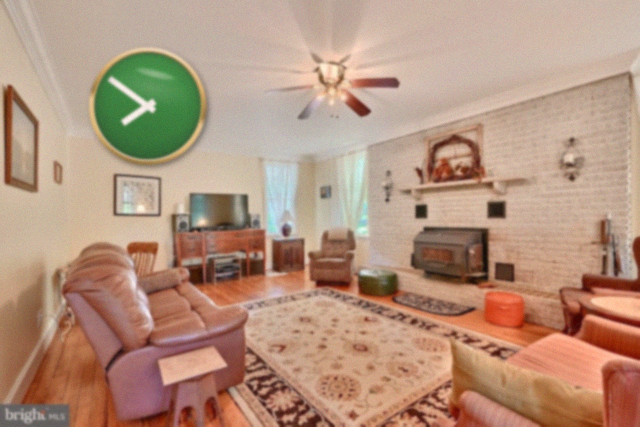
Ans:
h=7 m=51
